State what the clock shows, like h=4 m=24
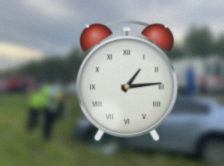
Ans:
h=1 m=14
